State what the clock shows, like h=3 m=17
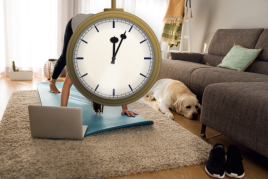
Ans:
h=12 m=4
